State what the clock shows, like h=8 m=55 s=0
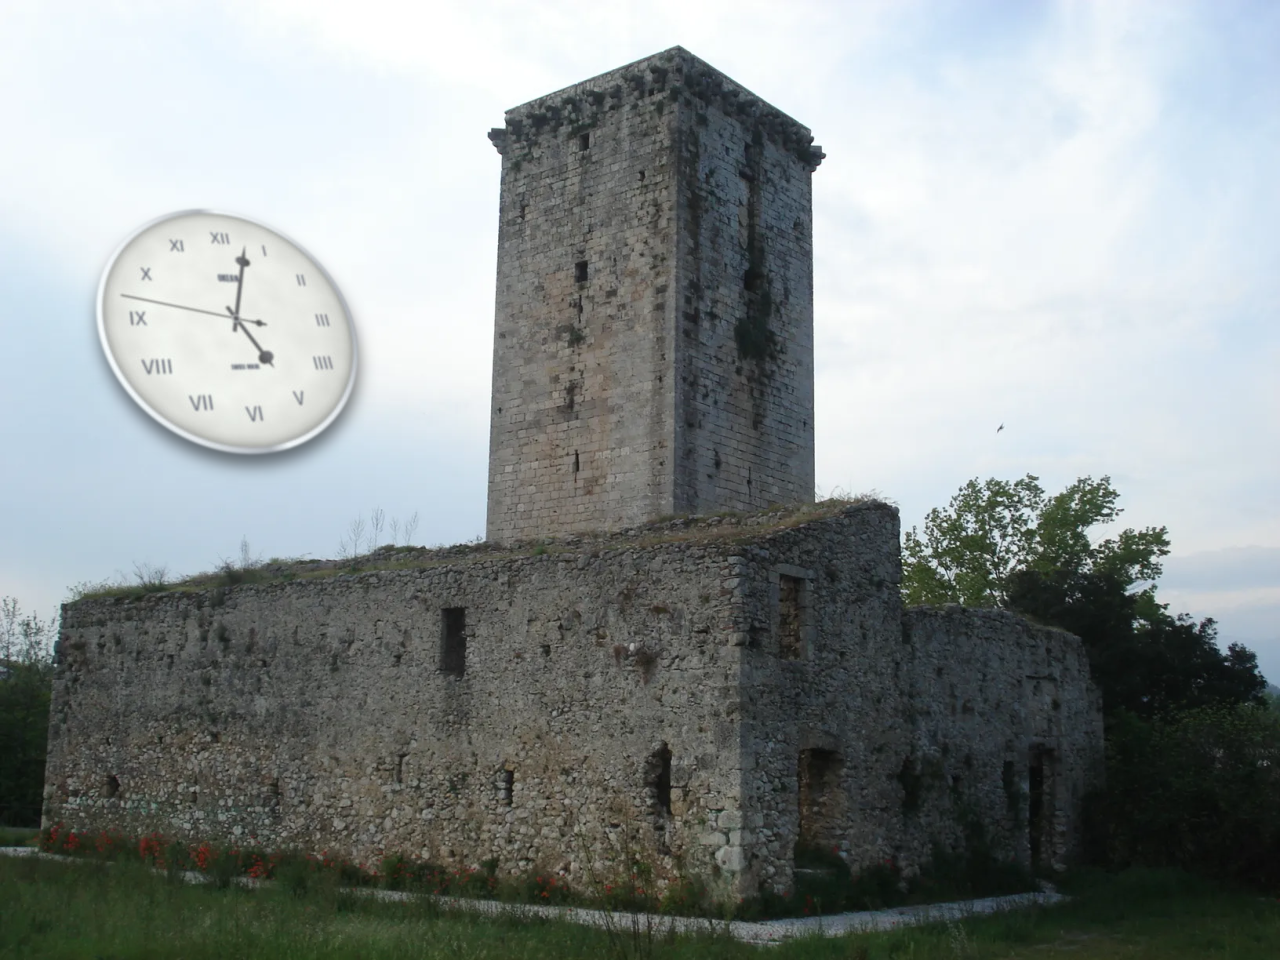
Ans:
h=5 m=2 s=47
